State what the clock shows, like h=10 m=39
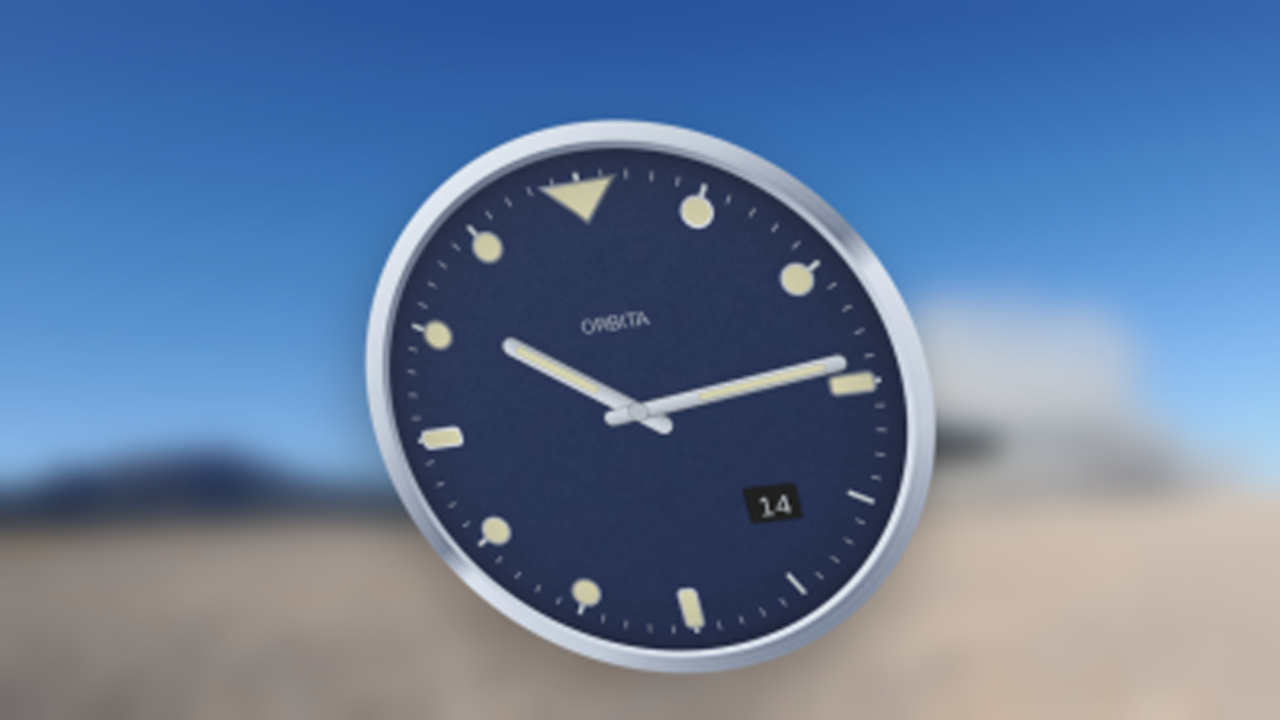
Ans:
h=10 m=14
